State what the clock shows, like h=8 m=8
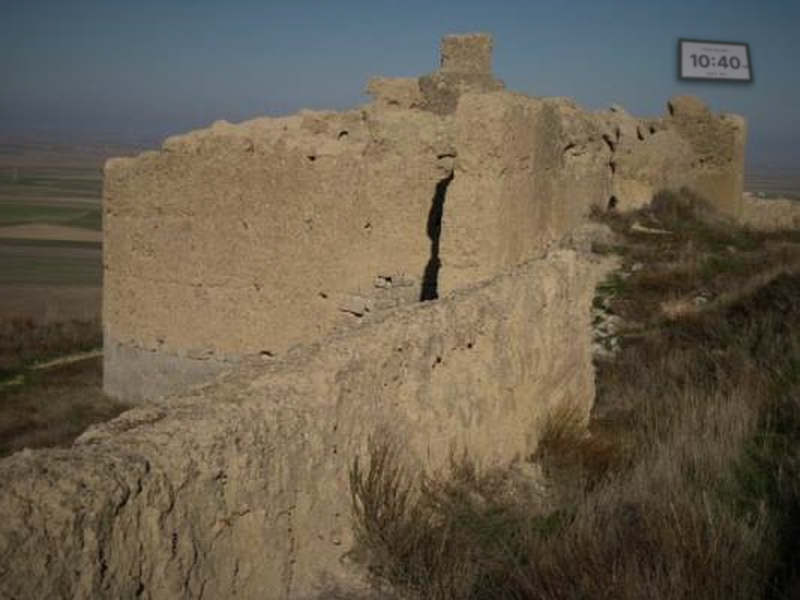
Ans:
h=10 m=40
